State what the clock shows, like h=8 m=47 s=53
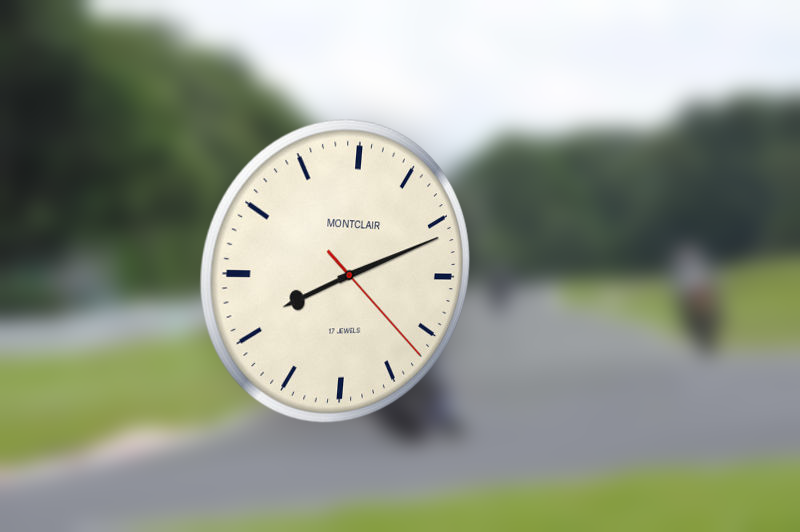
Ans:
h=8 m=11 s=22
